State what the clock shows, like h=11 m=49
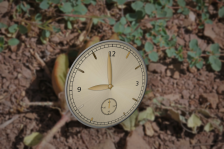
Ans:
h=8 m=59
